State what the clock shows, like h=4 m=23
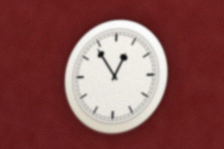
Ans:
h=12 m=54
